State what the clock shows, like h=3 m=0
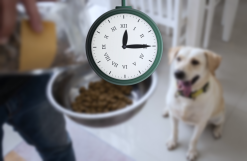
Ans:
h=12 m=15
